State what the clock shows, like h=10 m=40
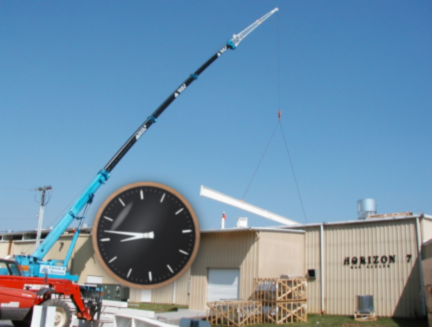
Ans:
h=8 m=47
